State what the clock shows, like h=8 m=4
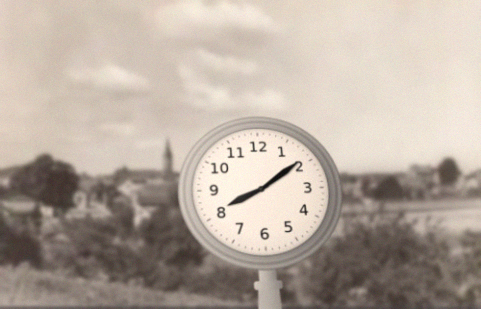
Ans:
h=8 m=9
